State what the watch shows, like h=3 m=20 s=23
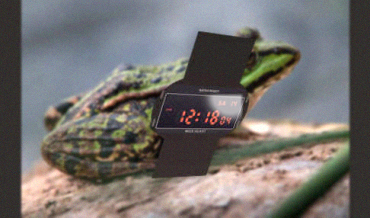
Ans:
h=12 m=18 s=4
